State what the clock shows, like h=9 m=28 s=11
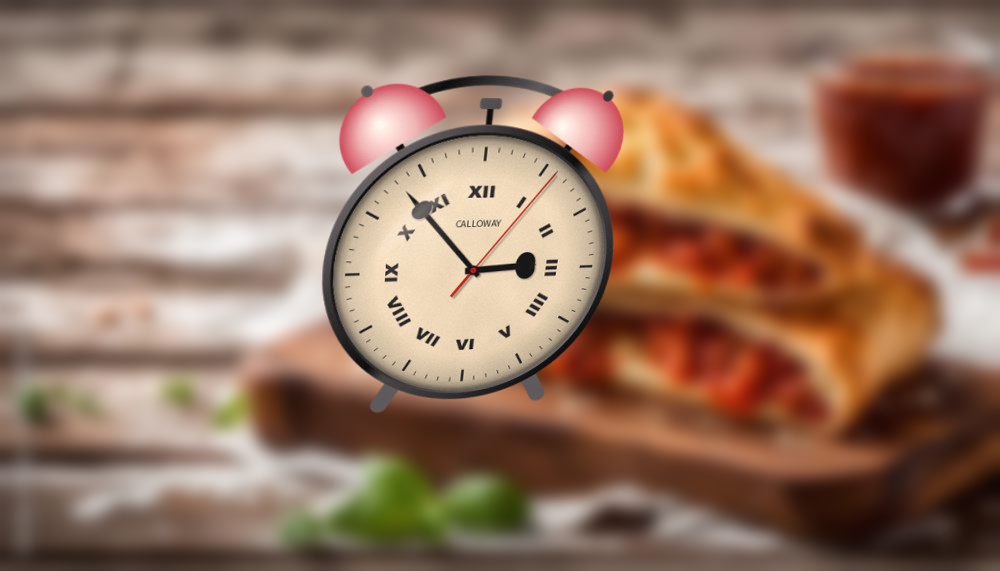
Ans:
h=2 m=53 s=6
